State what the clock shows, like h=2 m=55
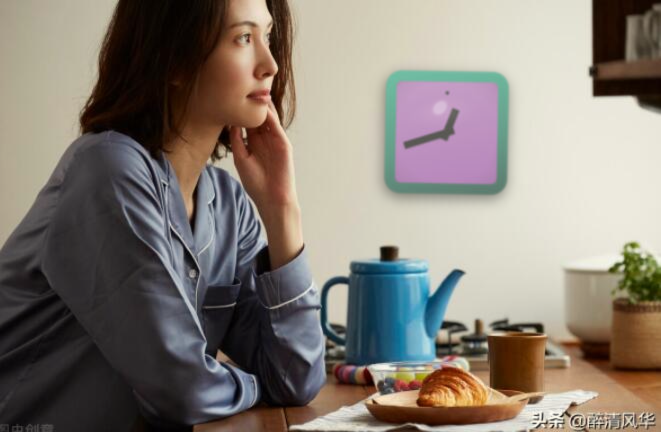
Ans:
h=12 m=42
